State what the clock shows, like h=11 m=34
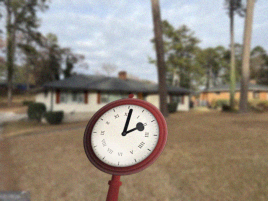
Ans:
h=2 m=1
